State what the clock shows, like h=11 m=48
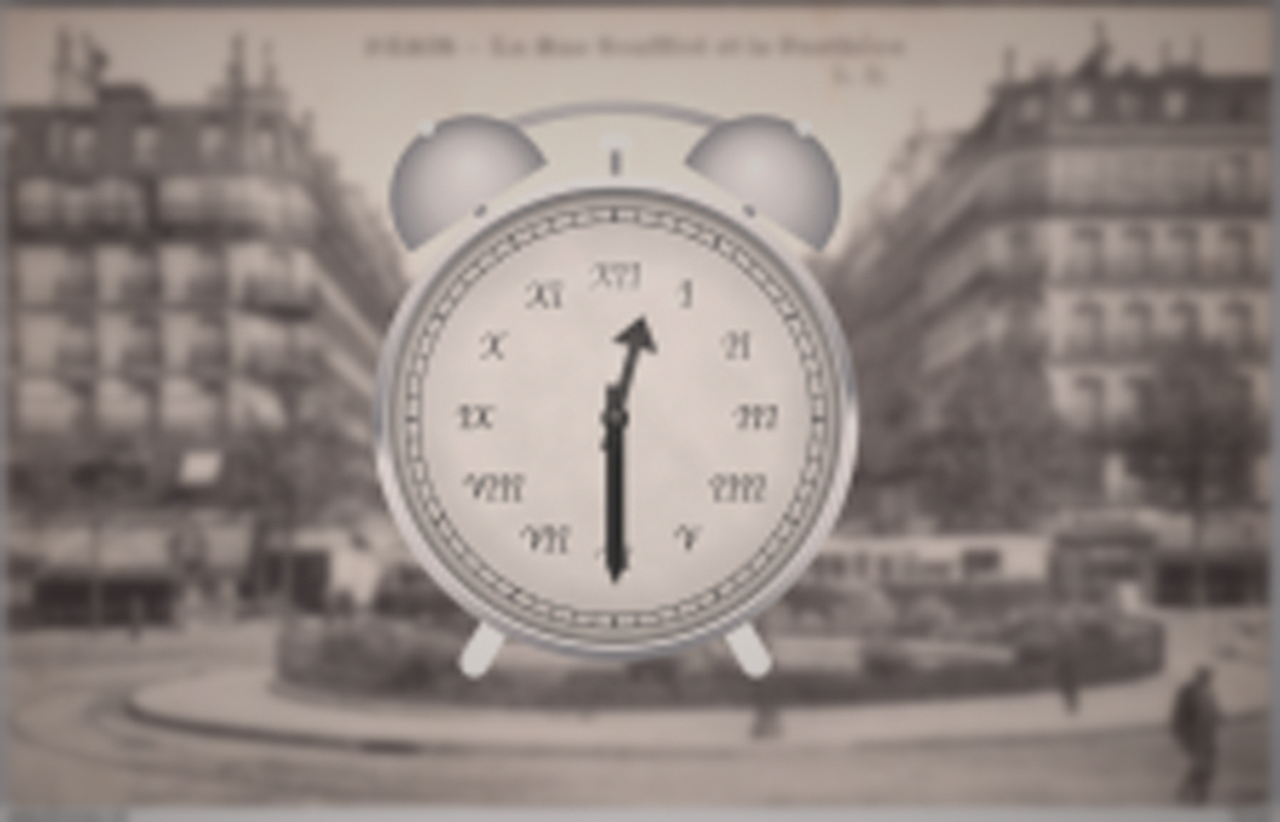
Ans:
h=12 m=30
